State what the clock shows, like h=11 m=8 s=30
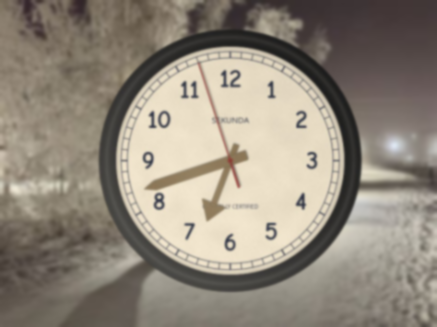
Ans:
h=6 m=41 s=57
